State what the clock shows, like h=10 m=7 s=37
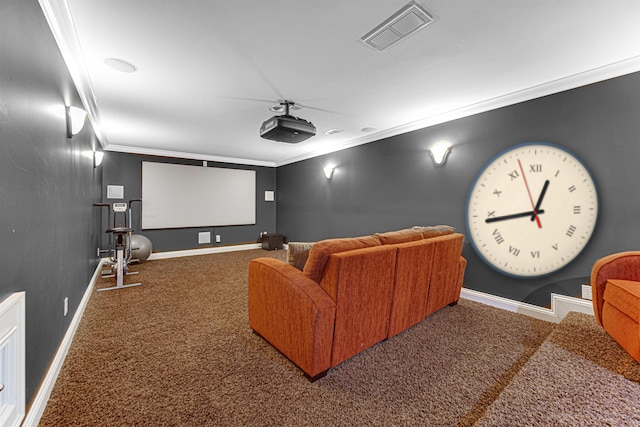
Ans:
h=12 m=43 s=57
